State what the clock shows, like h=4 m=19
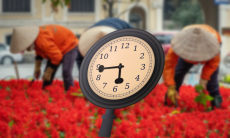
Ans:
h=5 m=44
